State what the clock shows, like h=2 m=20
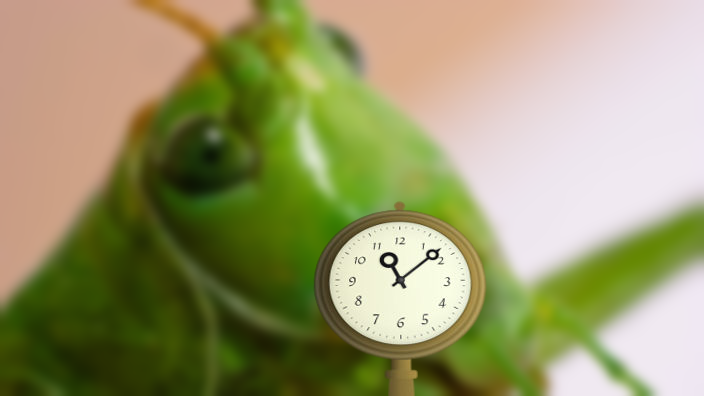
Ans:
h=11 m=8
